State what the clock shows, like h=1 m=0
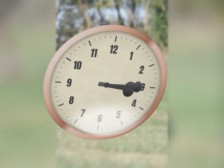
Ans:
h=3 m=15
